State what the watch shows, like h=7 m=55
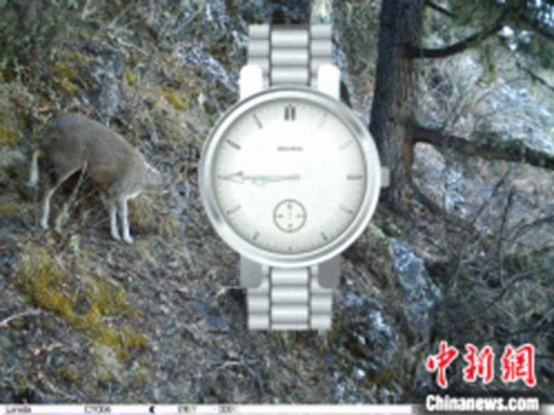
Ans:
h=8 m=45
